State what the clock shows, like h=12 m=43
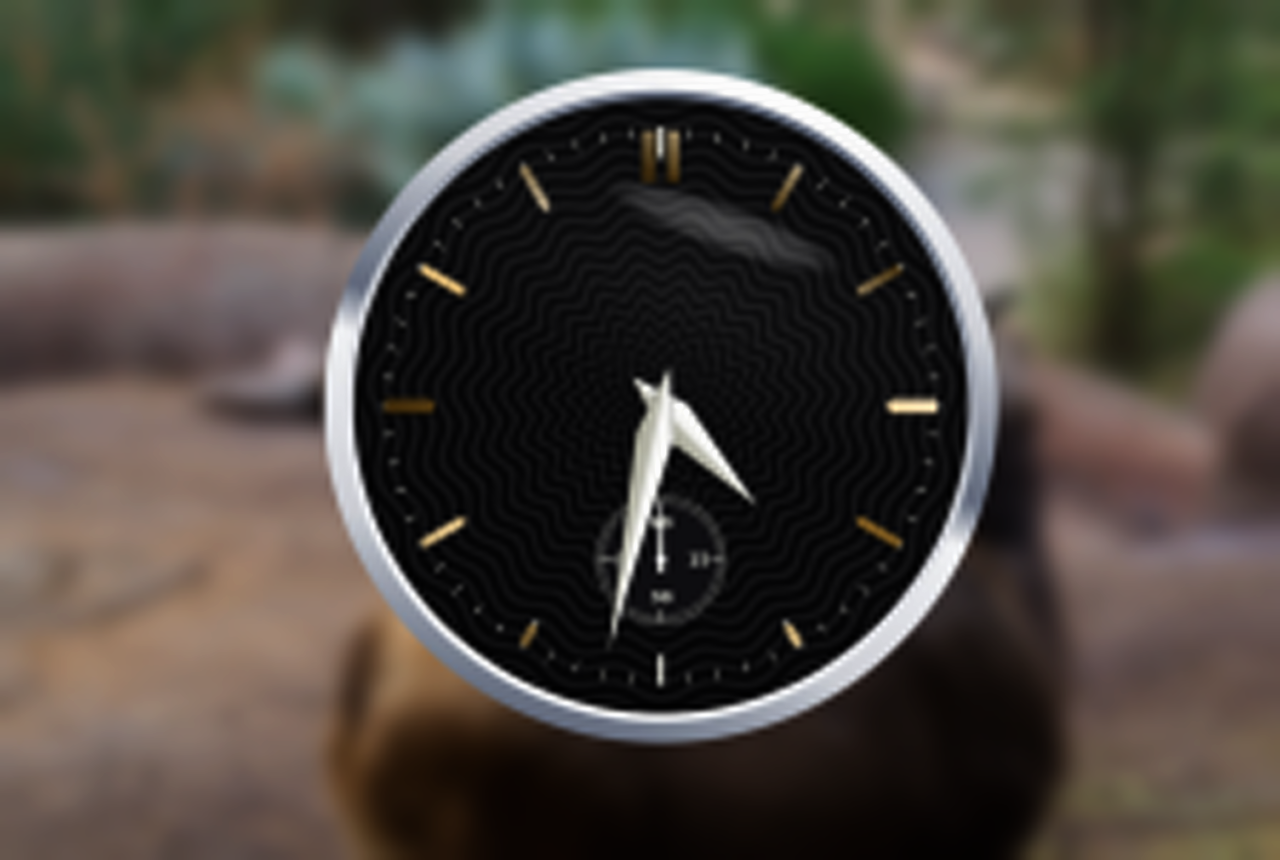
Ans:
h=4 m=32
